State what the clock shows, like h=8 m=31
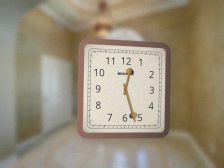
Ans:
h=12 m=27
